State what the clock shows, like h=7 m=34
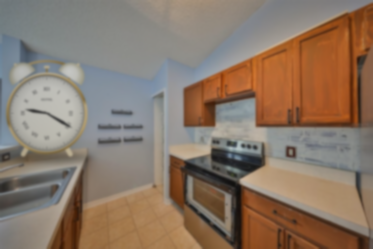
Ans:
h=9 m=20
